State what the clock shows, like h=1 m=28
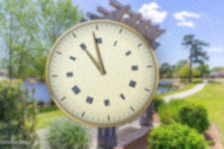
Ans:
h=10 m=59
